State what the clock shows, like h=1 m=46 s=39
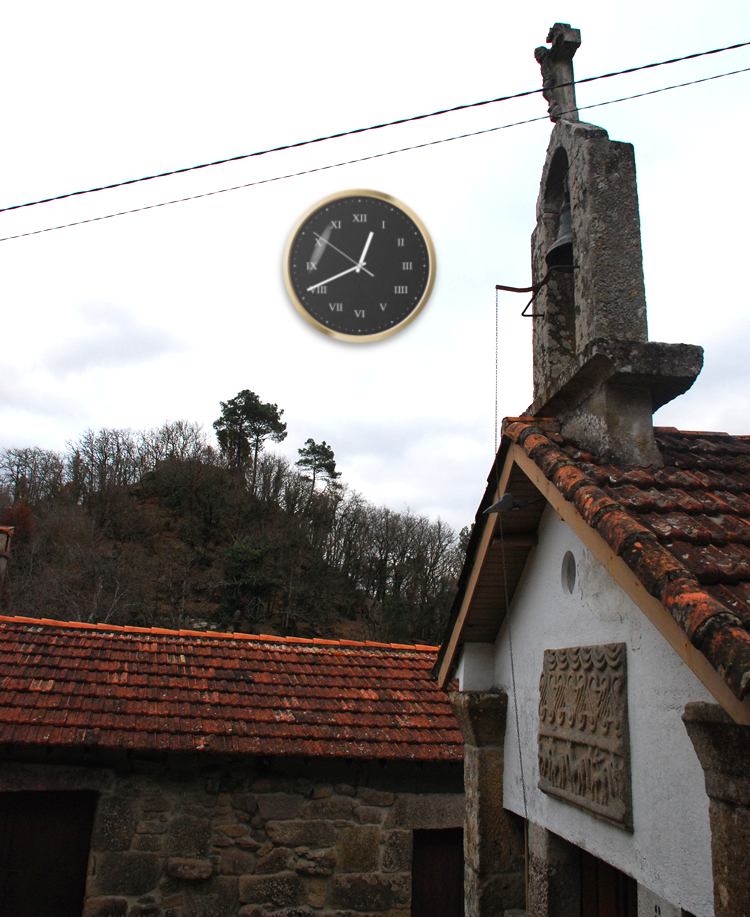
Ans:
h=12 m=40 s=51
